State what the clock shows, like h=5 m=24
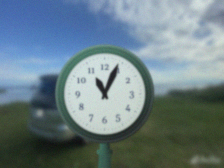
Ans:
h=11 m=4
